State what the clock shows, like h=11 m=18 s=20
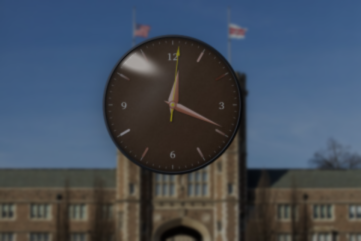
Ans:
h=12 m=19 s=1
